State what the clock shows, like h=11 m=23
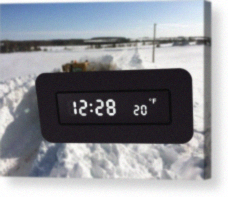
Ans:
h=12 m=28
